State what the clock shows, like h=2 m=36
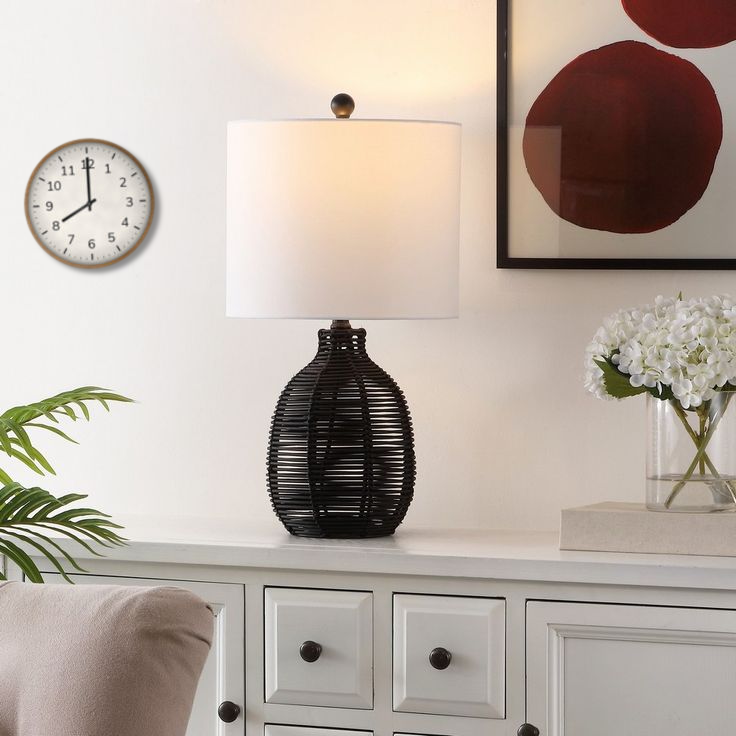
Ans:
h=8 m=0
